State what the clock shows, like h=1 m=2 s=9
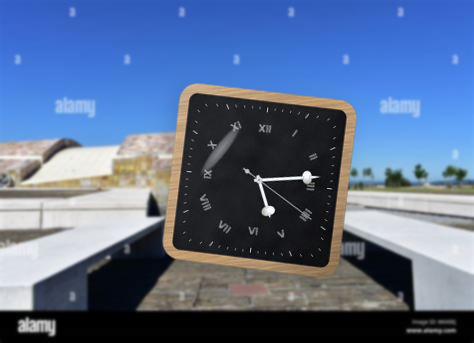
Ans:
h=5 m=13 s=20
